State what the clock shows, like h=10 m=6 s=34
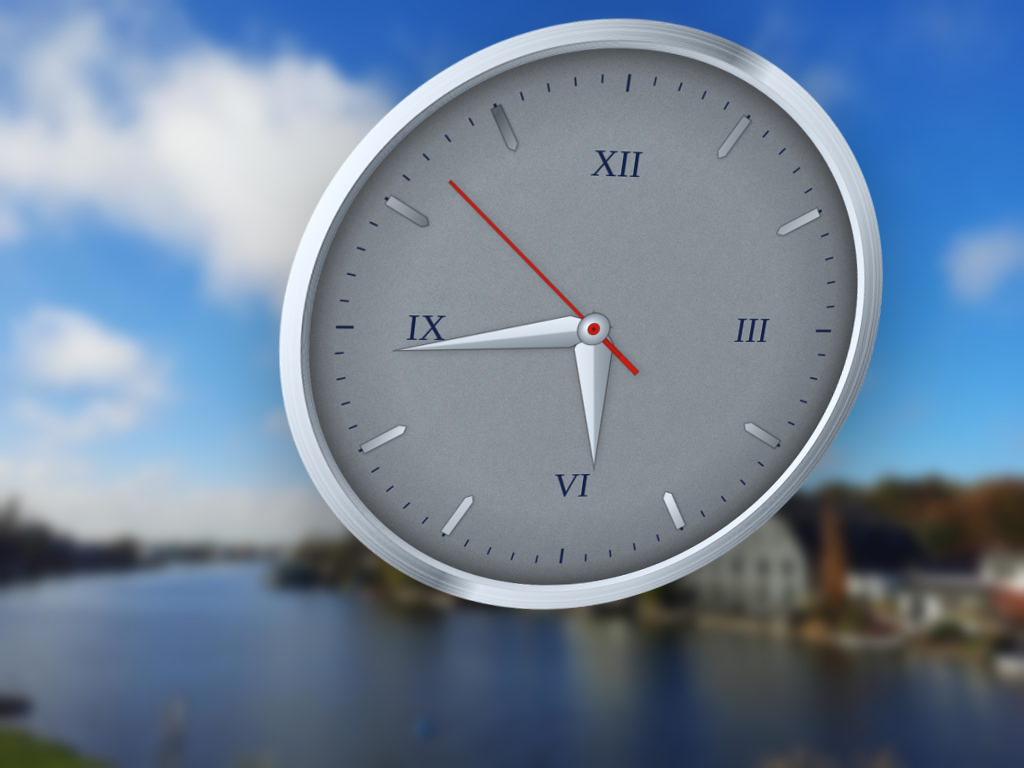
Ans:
h=5 m=43 s=52
